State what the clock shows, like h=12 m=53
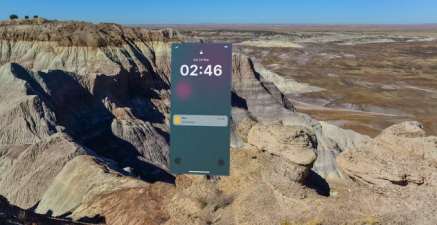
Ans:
h=2 m=46
